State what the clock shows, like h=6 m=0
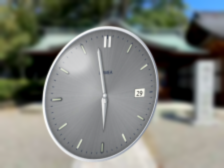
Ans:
h=5 m=58
